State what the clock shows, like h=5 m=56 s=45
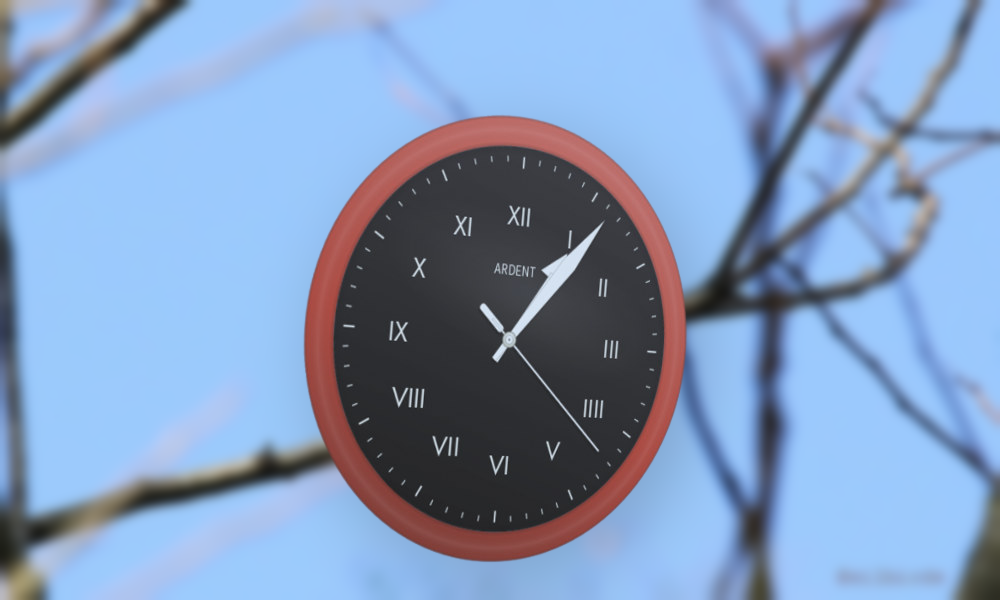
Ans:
h=1 m=6 s=22
